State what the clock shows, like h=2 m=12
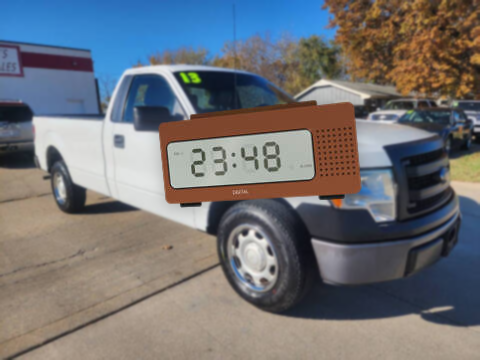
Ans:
h=23 m=48
